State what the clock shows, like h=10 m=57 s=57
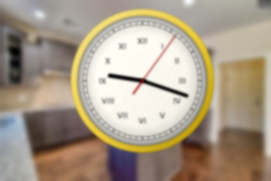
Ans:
h=9 m=18 s=6
